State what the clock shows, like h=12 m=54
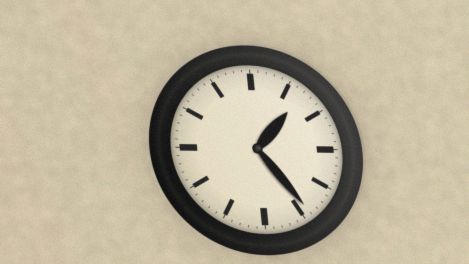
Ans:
h=1 m=24
